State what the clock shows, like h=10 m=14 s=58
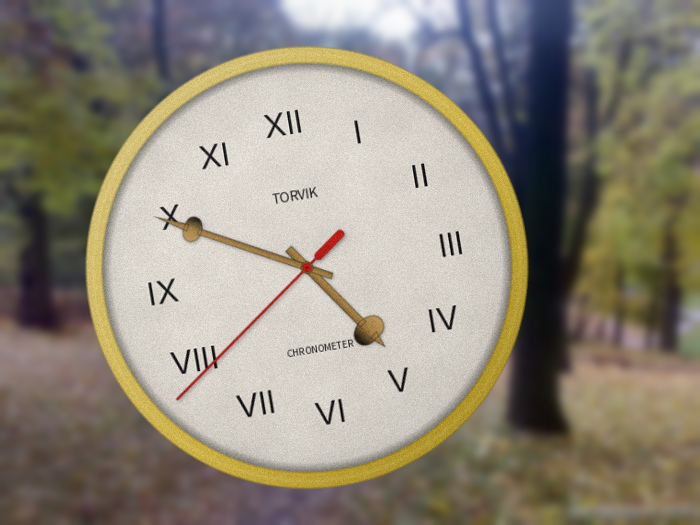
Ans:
h=4 m=49 s=39
